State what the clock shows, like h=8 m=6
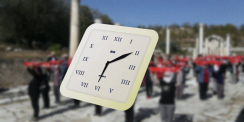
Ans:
h=6 m=9
